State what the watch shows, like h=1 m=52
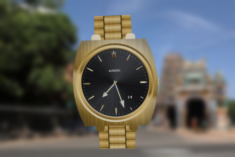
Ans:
h=7 m=27
